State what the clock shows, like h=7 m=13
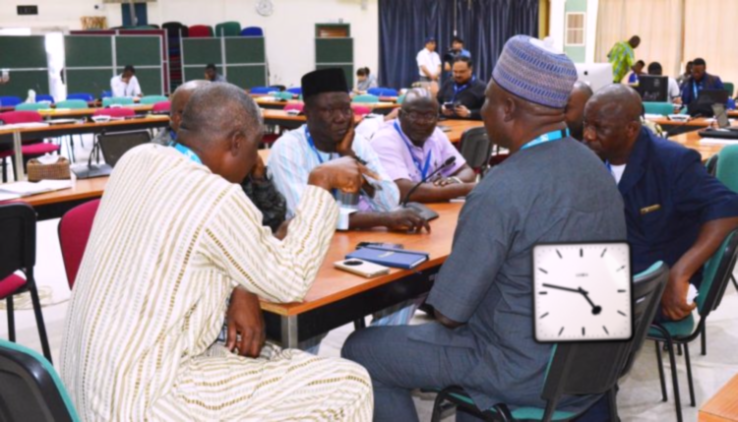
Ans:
h=4 m=47
